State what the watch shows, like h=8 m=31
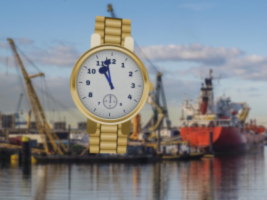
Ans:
h=10 m=58
